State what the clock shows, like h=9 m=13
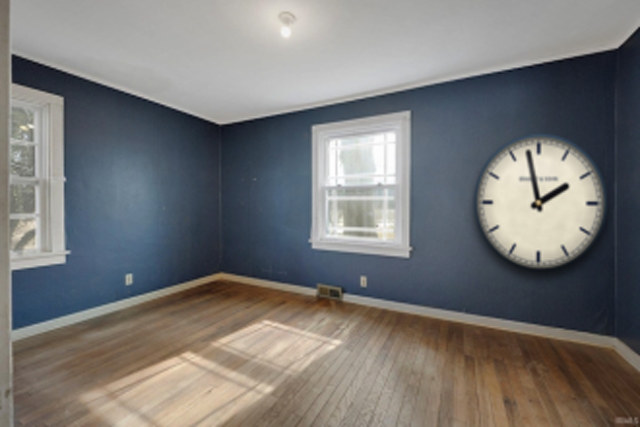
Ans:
h=1 m=58
